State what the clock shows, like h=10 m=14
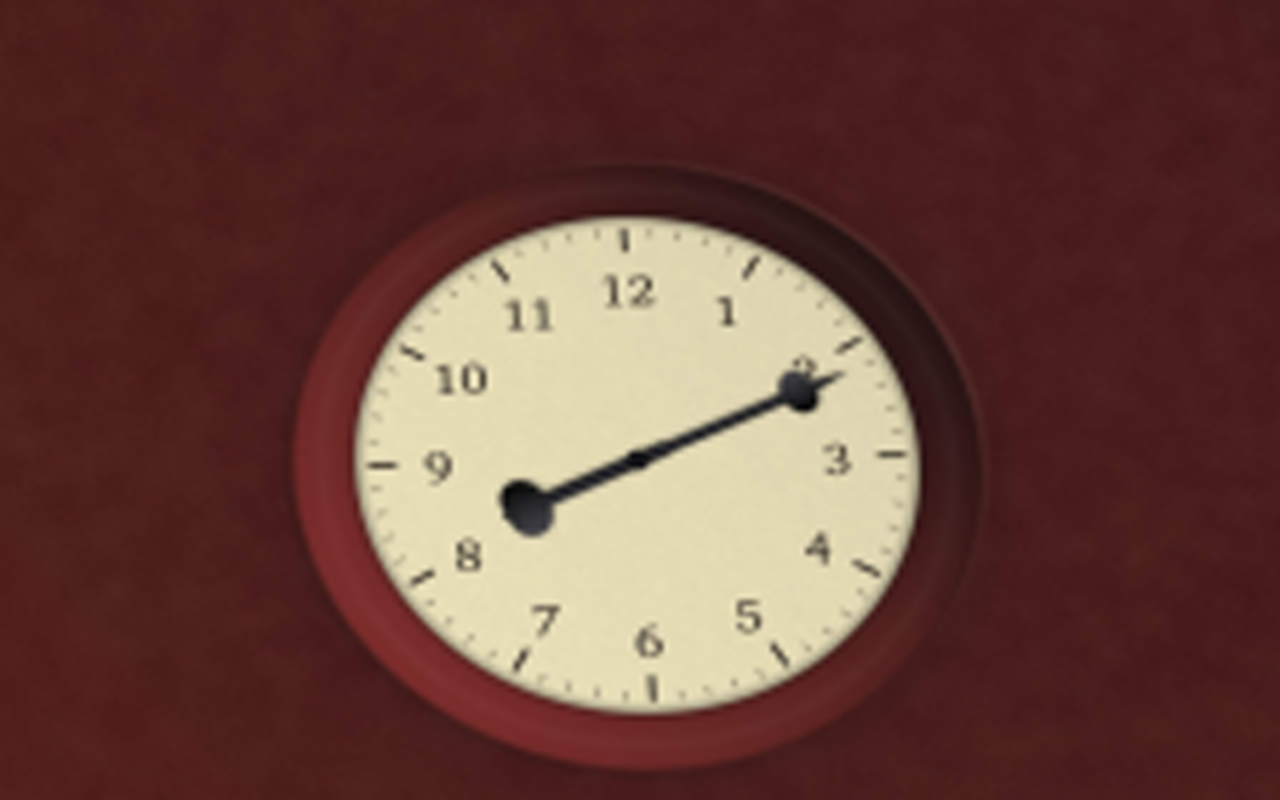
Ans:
h=8 m=11
